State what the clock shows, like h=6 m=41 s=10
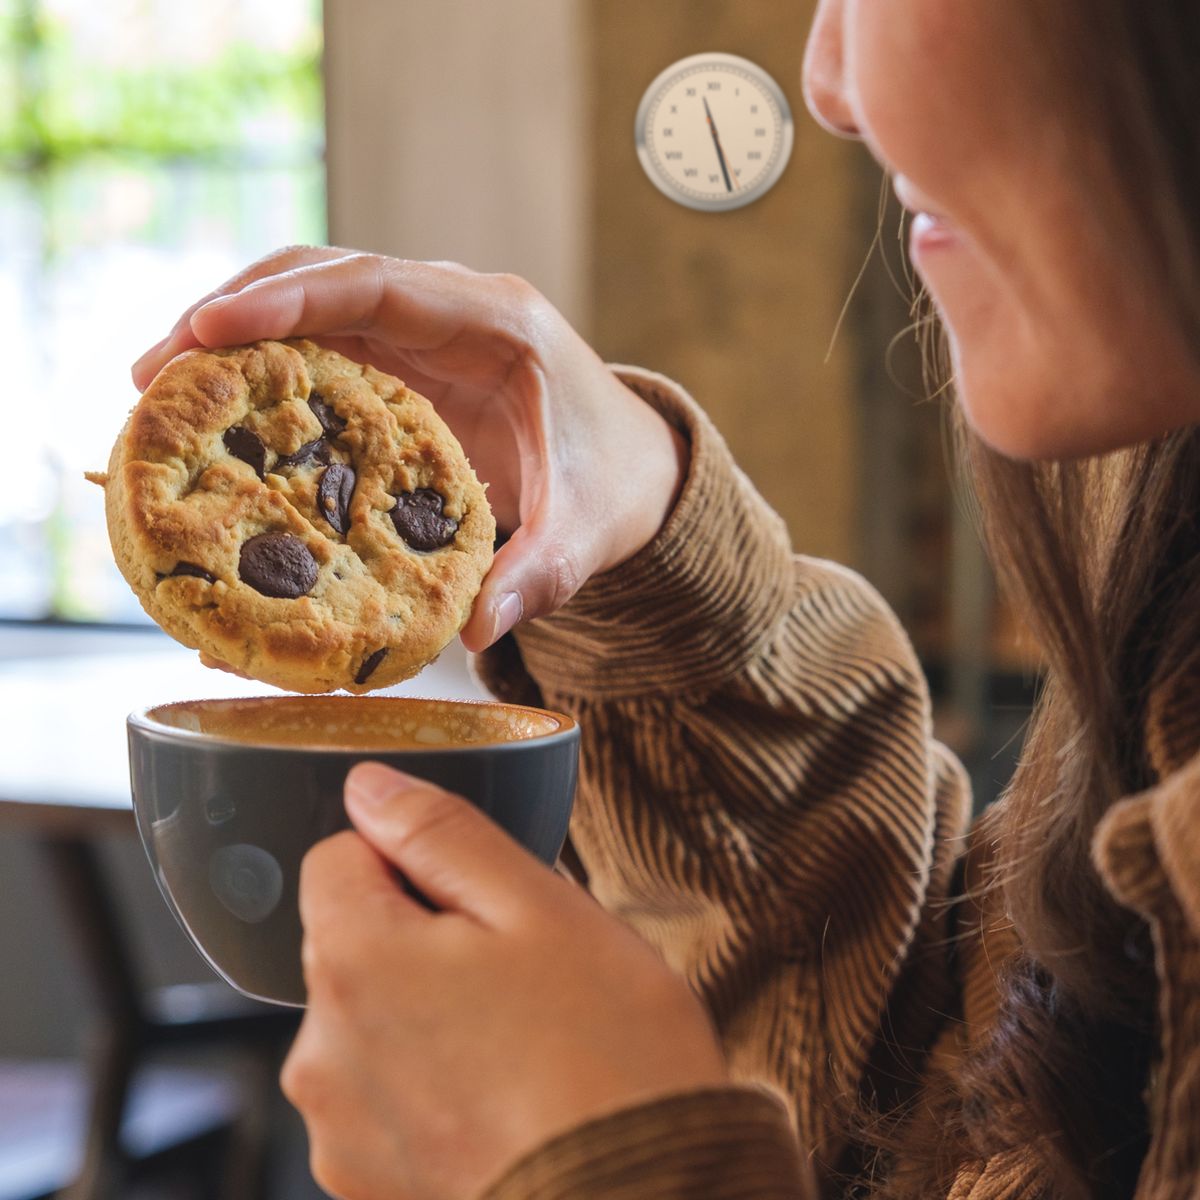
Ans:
h=11 m=27 s=26
